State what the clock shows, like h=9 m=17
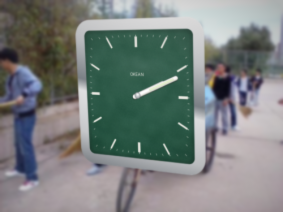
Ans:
h=2 m=11
